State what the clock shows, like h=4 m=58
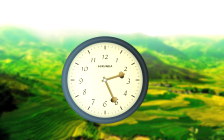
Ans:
h=2 m=26
